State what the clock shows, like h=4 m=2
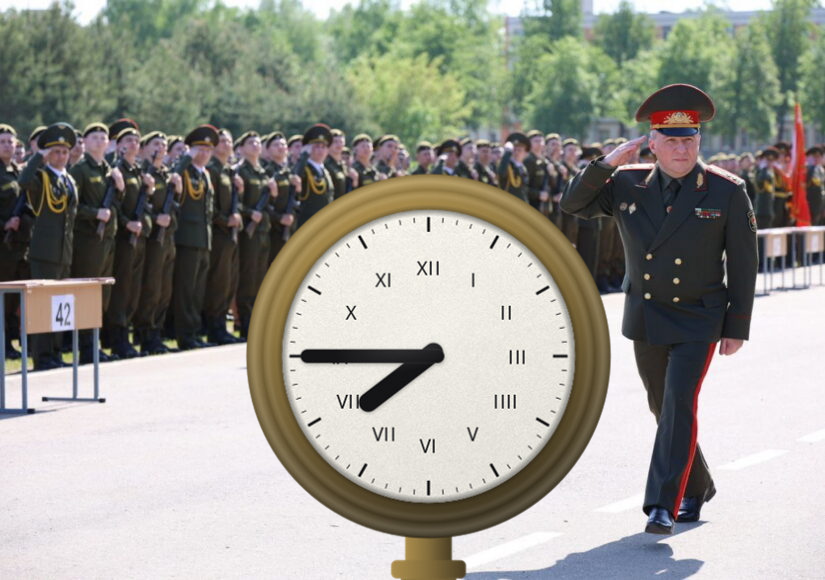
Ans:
h=7 m=45
